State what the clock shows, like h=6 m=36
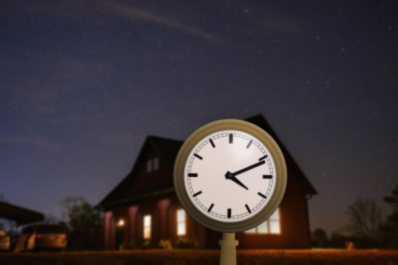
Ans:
h=4 m=11
